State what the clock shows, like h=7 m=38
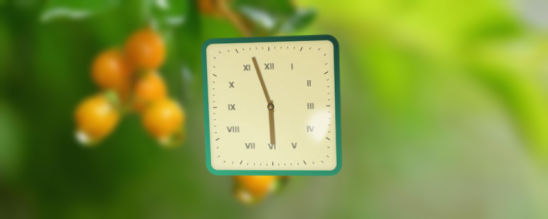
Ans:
h=5 m=57
